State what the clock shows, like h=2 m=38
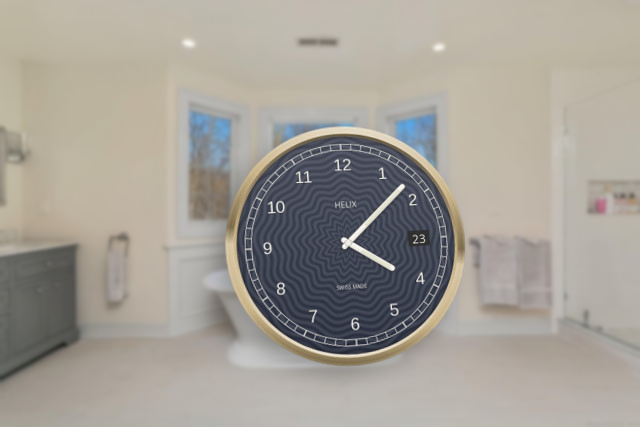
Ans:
h=4 m=8
